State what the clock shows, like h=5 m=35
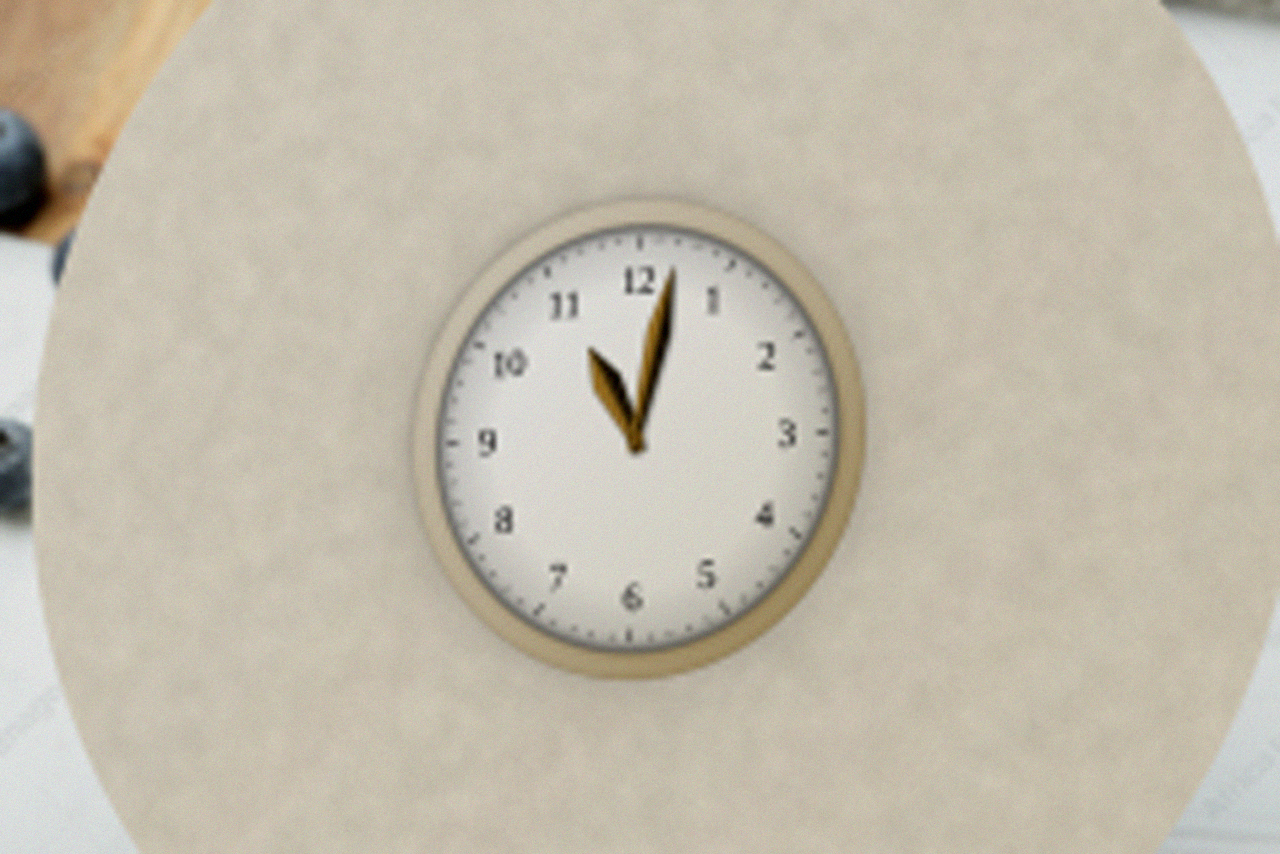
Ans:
h=11 m=2
